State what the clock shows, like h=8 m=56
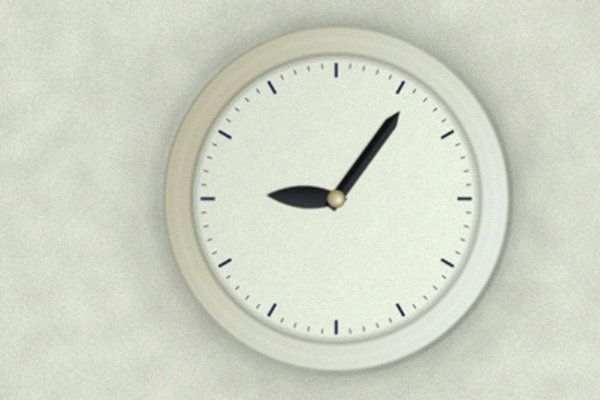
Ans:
h=9 m=6
